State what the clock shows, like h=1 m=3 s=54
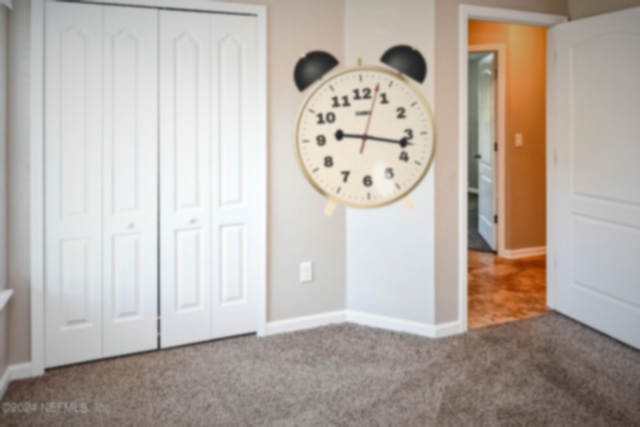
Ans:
h=9 m=17 s=3
